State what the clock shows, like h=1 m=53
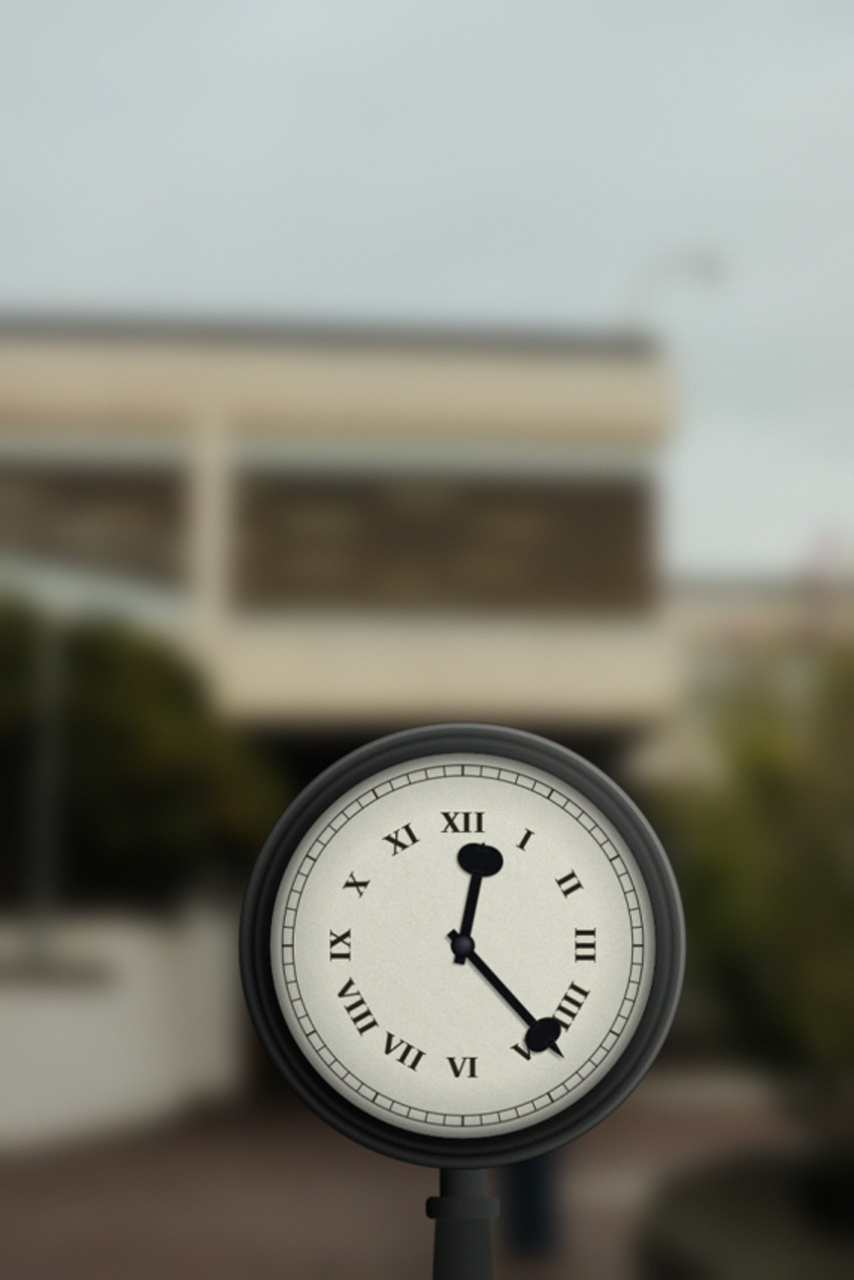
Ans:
h=12 m=23
